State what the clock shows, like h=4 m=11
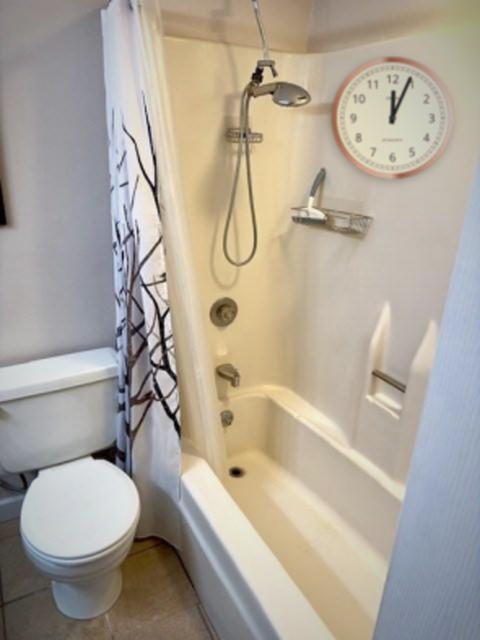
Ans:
h=12 m=4
